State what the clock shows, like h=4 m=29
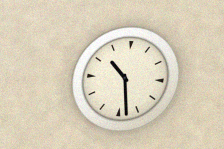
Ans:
h=10 m=28
